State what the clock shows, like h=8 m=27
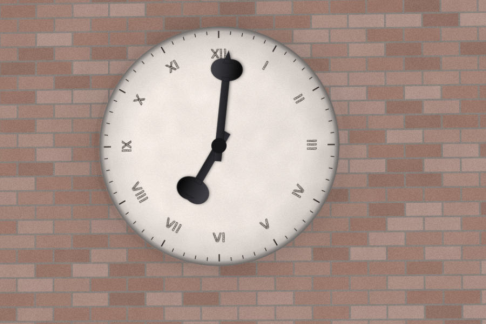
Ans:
h=7 m=1
